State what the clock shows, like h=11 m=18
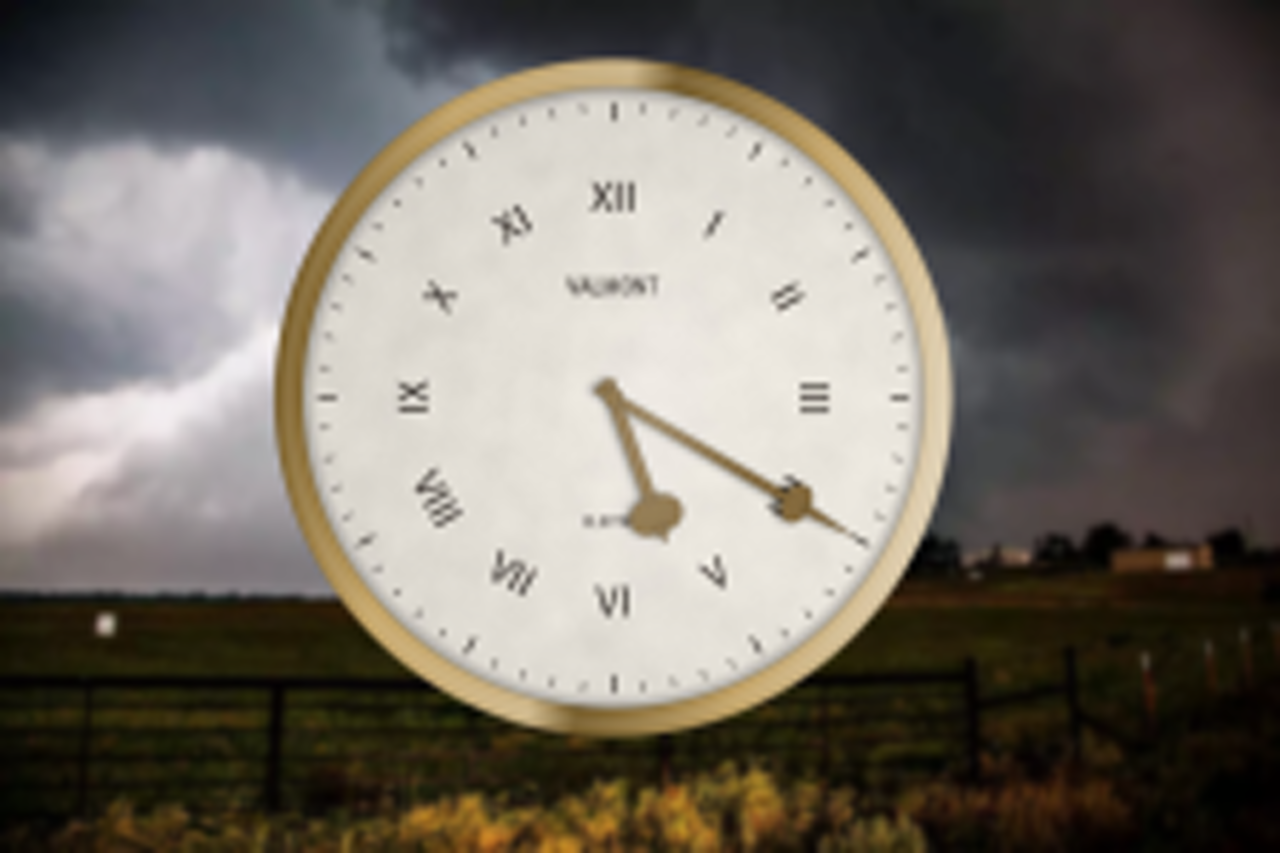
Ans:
h=5 m=20
